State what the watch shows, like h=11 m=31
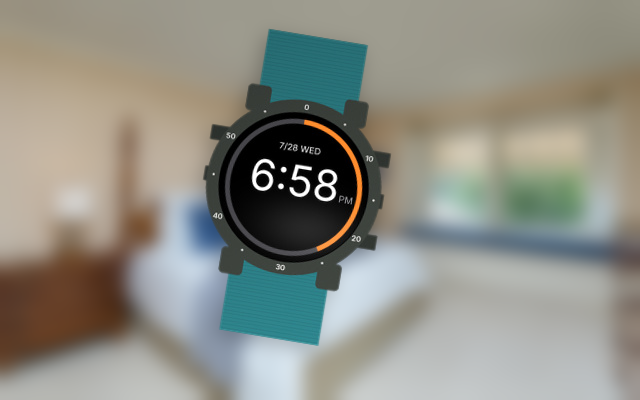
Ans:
h=6 m=58
